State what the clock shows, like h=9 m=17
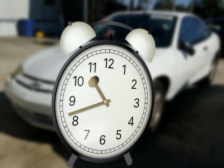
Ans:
h=10 m=42
